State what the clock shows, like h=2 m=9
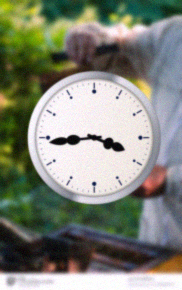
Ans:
h=3 m=44
